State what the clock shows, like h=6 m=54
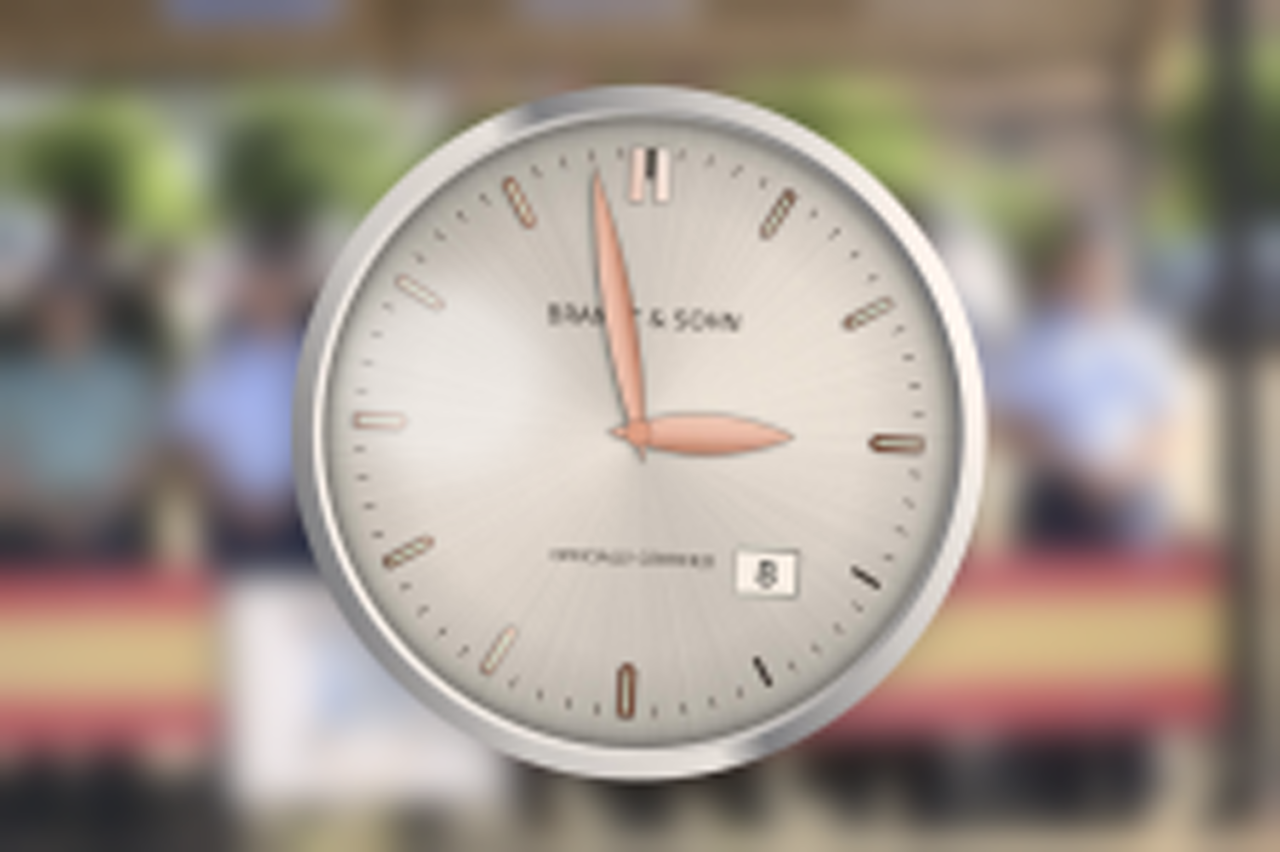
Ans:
h=2 m=58
